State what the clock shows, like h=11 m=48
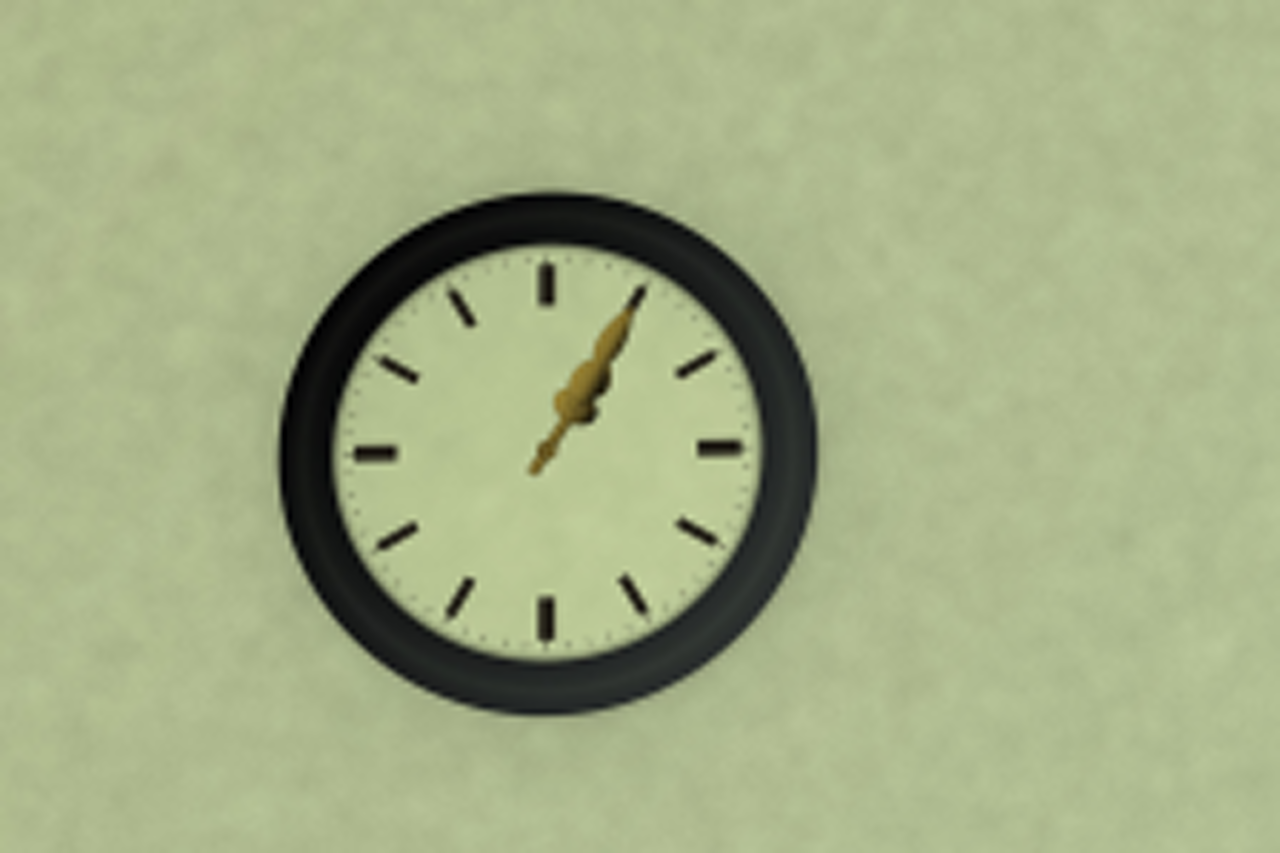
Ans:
h=1 m=5
